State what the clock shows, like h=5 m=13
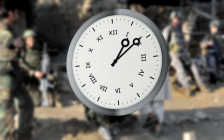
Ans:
h=1 m=9
